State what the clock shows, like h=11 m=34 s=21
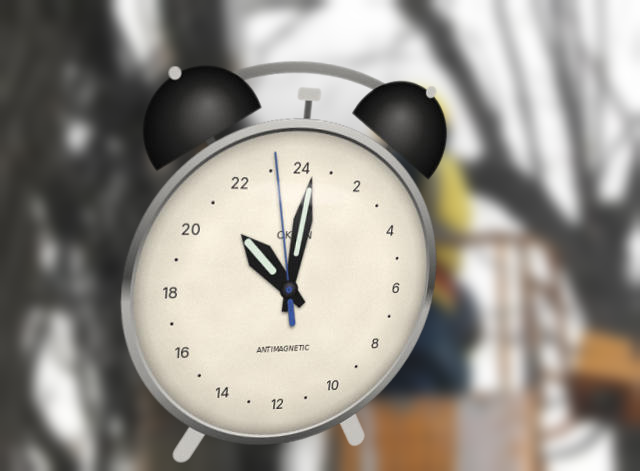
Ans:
h=21 m=0 s=58
